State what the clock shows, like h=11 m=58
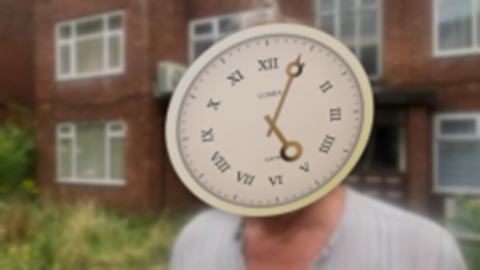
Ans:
h=5 m=4
